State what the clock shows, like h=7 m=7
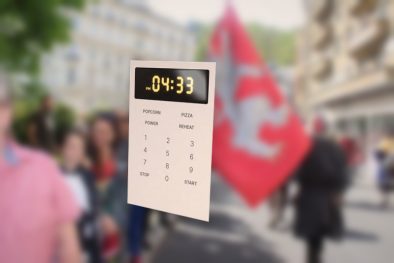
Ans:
h=4 m=33
